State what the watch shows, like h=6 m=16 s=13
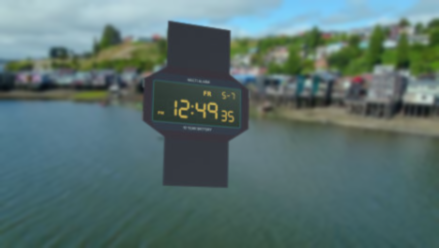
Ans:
h=12 m=49 s=35
